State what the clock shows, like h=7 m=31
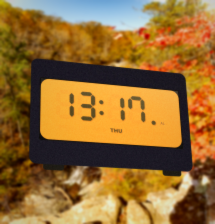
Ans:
h=13 m=17
